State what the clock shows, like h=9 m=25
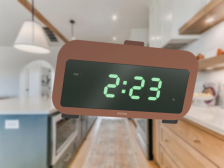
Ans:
h=2 m=23
